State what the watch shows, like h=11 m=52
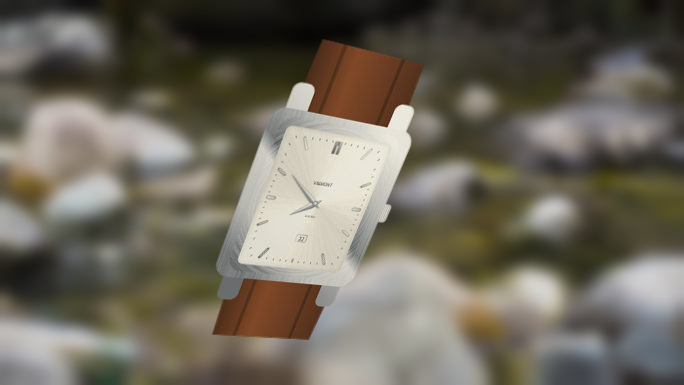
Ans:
h=7 m=51
